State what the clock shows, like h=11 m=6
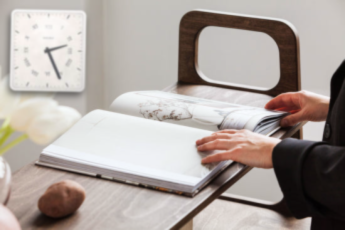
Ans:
h=2 m=26
